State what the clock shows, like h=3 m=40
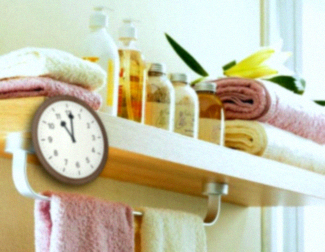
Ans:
h=11 m=1
